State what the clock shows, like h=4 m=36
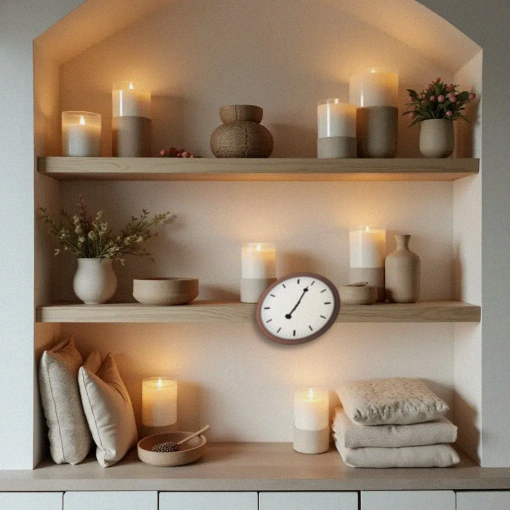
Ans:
h=7 m=4
